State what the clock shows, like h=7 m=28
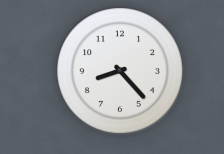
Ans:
h=8 m=23
